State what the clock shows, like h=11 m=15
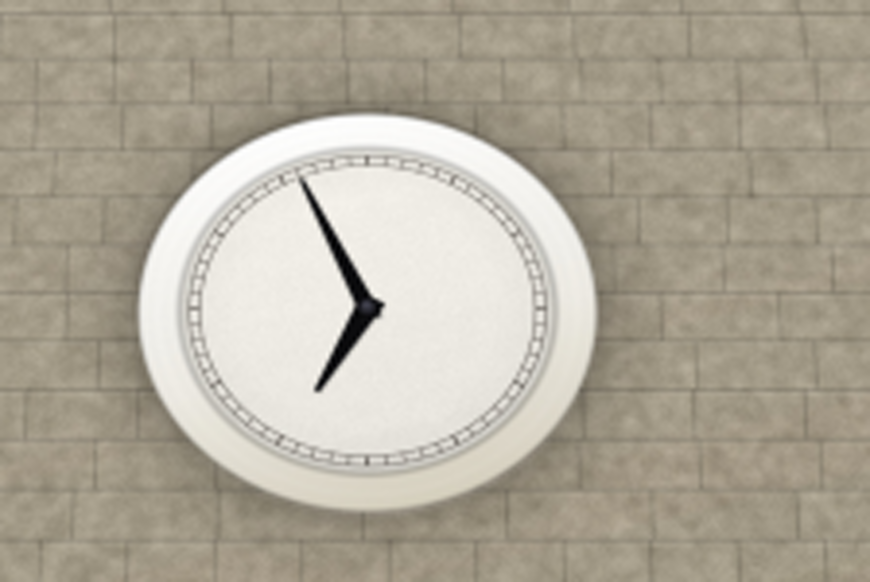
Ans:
h=6 m=56
